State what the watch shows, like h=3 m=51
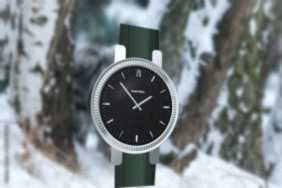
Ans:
h=1 m=53
